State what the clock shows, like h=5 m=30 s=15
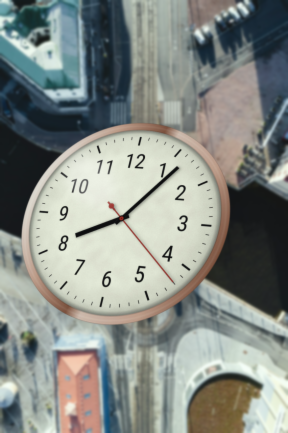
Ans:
h=8 m=6 s=22
